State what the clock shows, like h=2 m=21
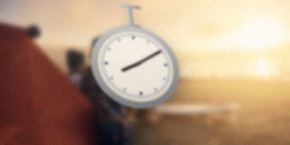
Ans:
h=8 m=10
